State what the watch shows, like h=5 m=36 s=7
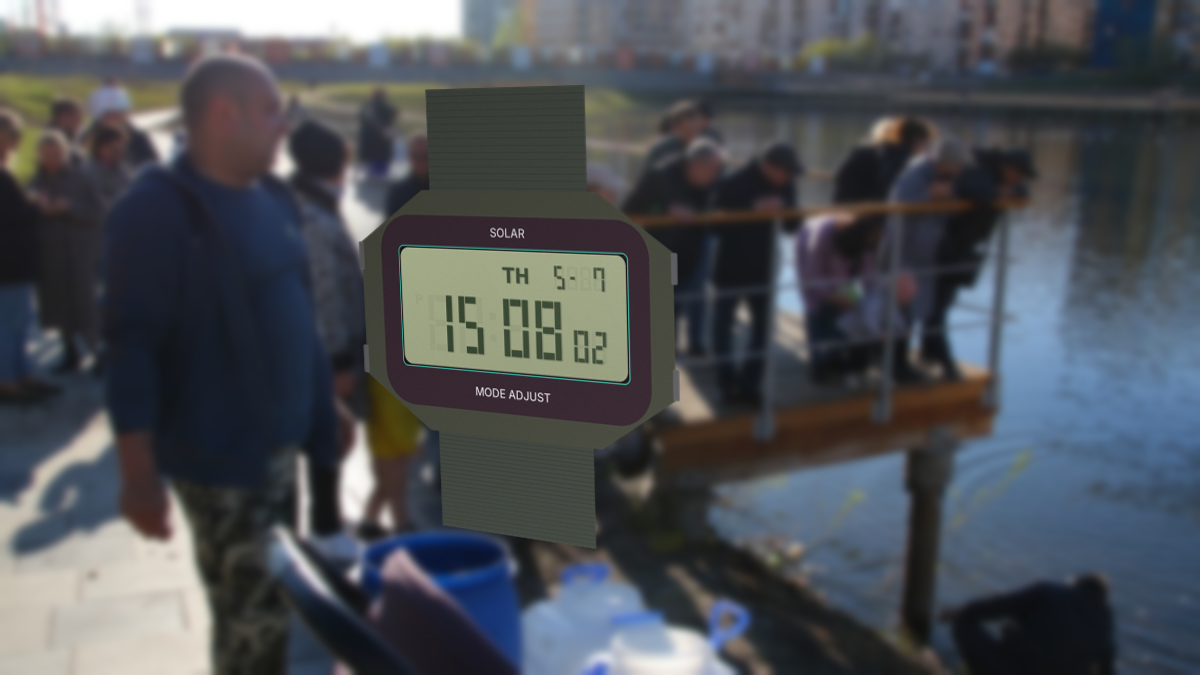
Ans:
h=15 m=8 s=2
